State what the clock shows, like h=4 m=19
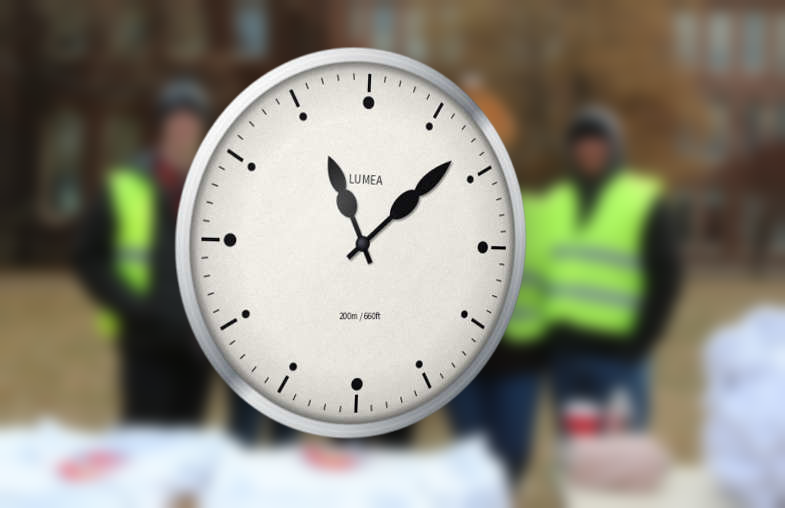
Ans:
h=11 m=8
